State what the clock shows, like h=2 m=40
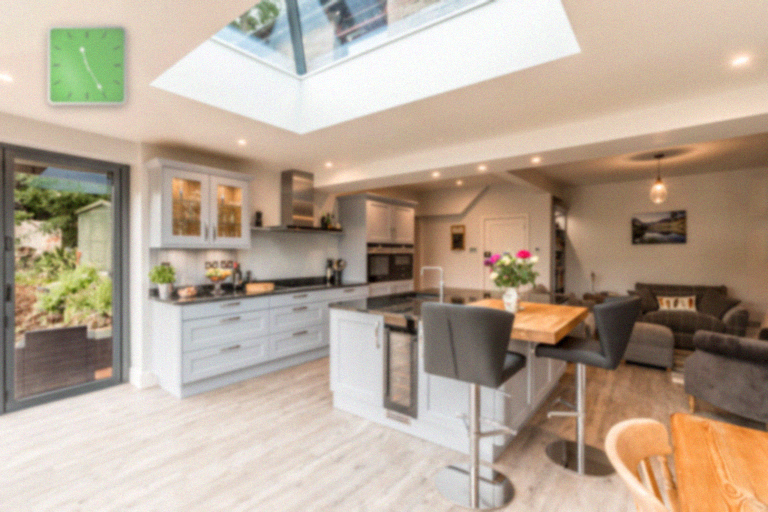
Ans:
h=11 m=25
